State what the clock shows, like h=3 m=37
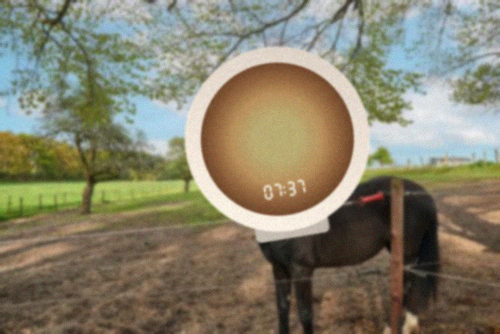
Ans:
h=7 m=37
